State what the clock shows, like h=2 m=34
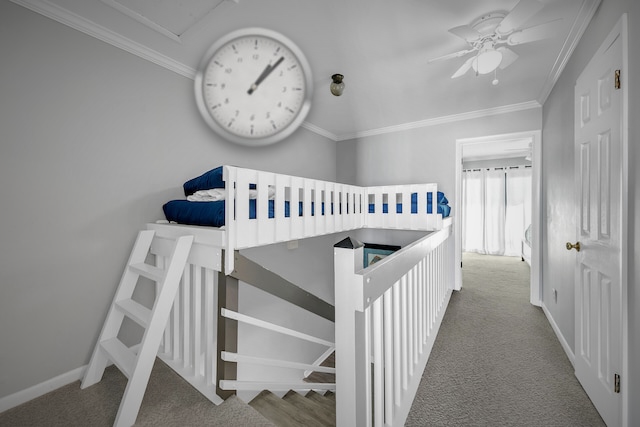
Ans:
h=1 m=7
